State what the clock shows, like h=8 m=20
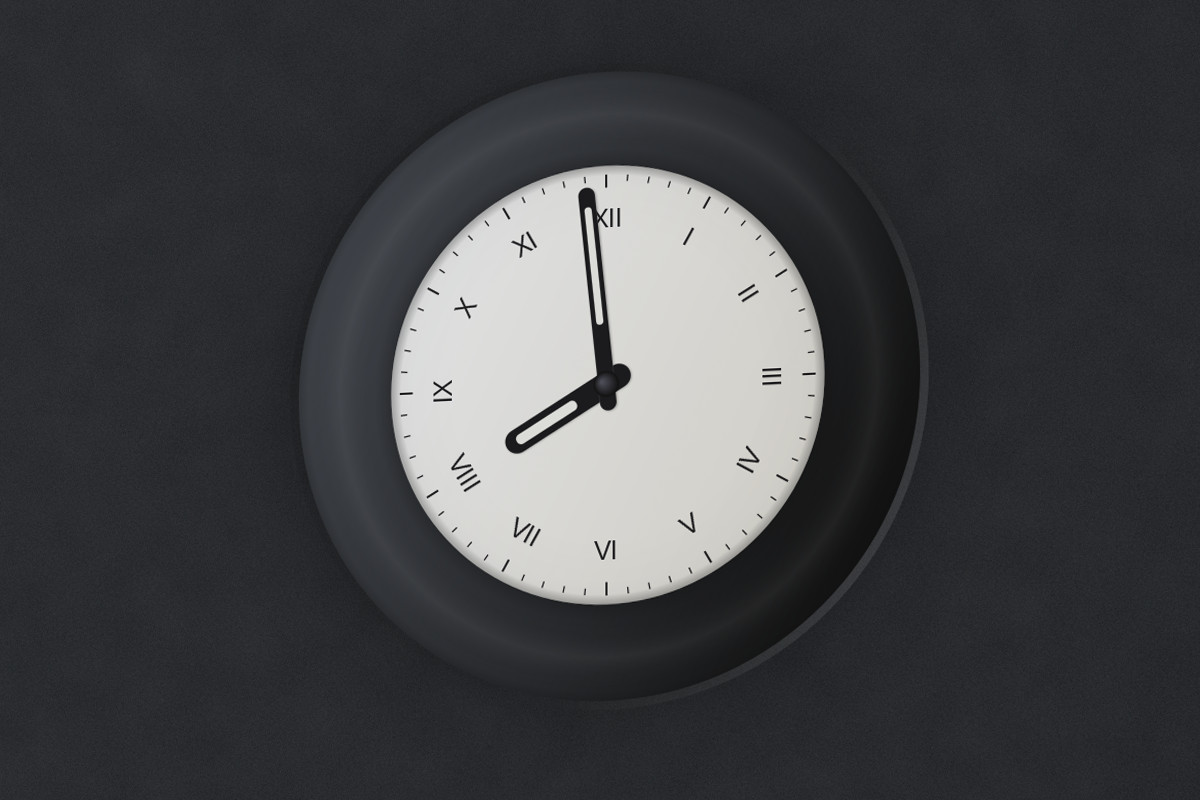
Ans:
h=7 m=59
